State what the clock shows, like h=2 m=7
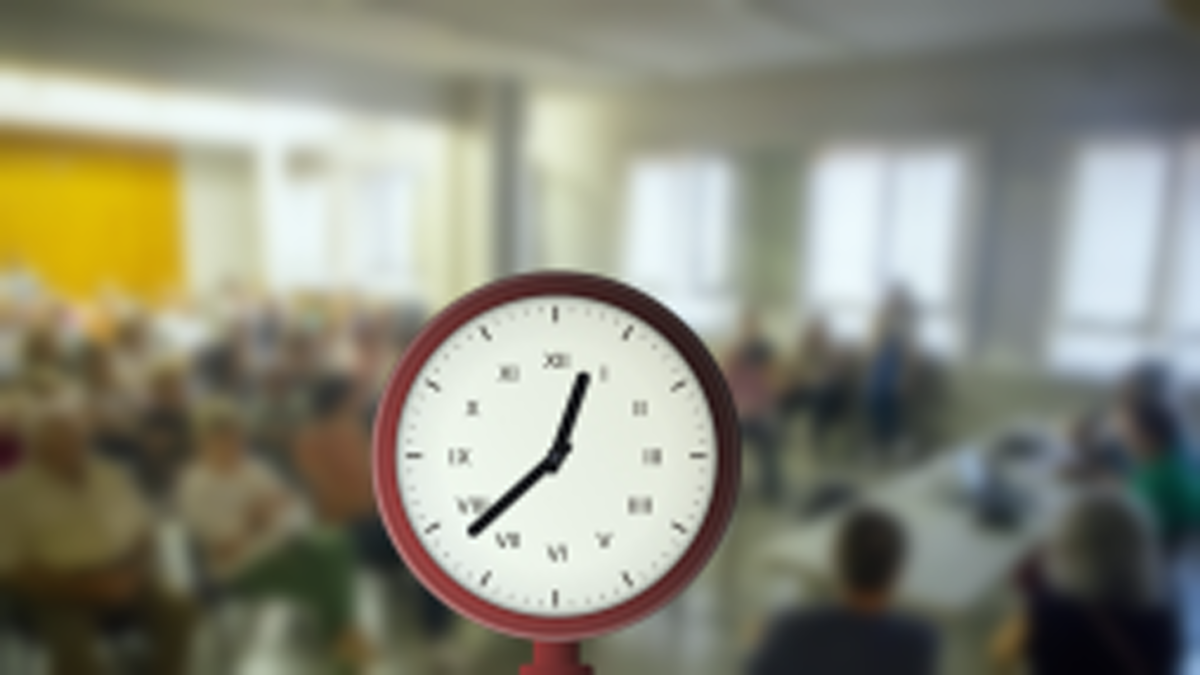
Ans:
h=12 m=38
